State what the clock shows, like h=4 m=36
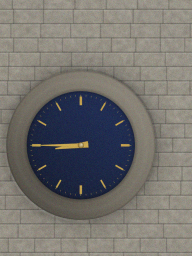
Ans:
h=8 m=45
